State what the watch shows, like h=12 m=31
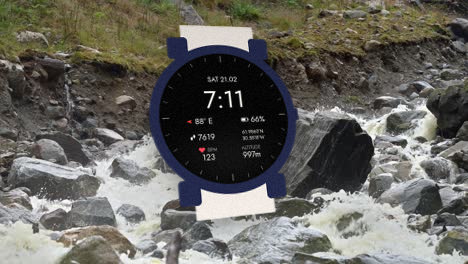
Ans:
h=7 m=11
